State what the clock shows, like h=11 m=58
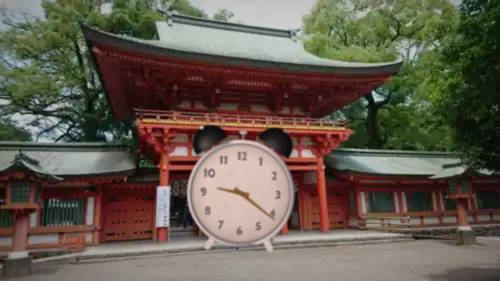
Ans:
h=9 m=21
